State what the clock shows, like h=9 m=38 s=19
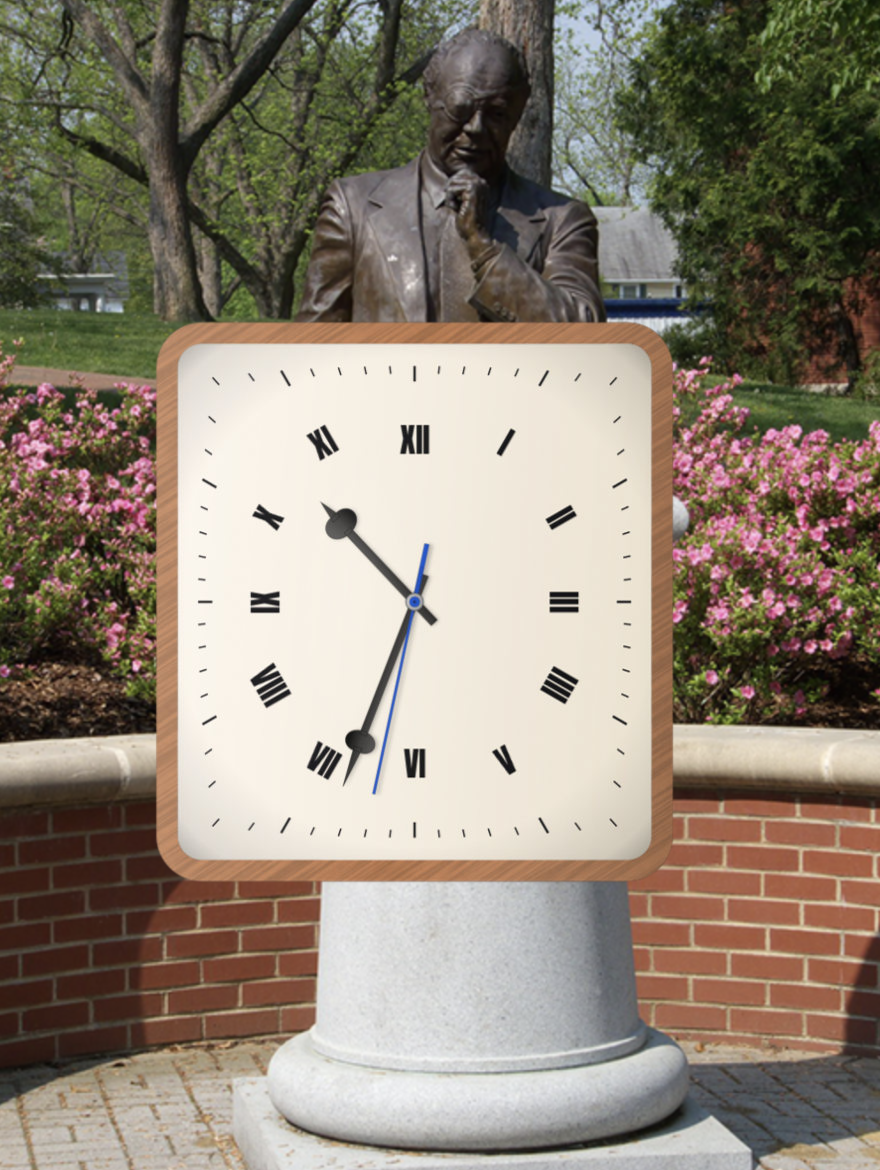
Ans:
h=10 m=33 s=32
